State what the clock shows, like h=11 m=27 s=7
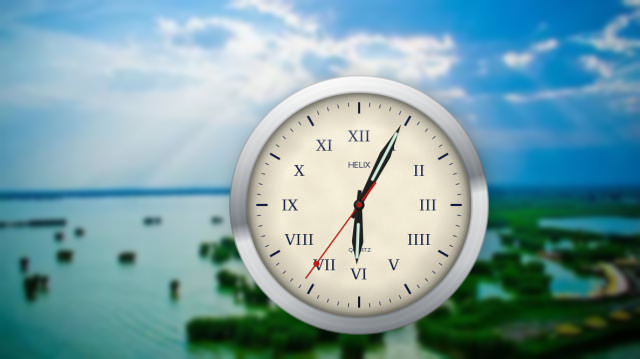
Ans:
h=6 m=4 s=36
